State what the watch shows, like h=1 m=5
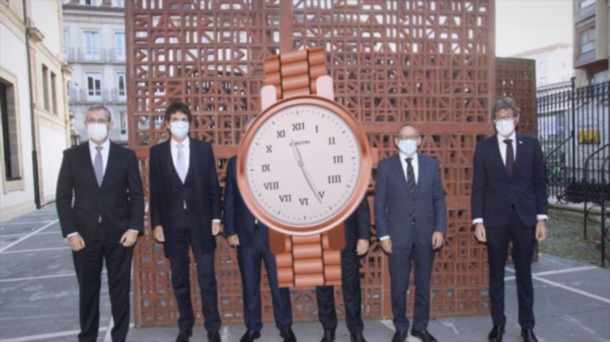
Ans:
h=11 m=26
